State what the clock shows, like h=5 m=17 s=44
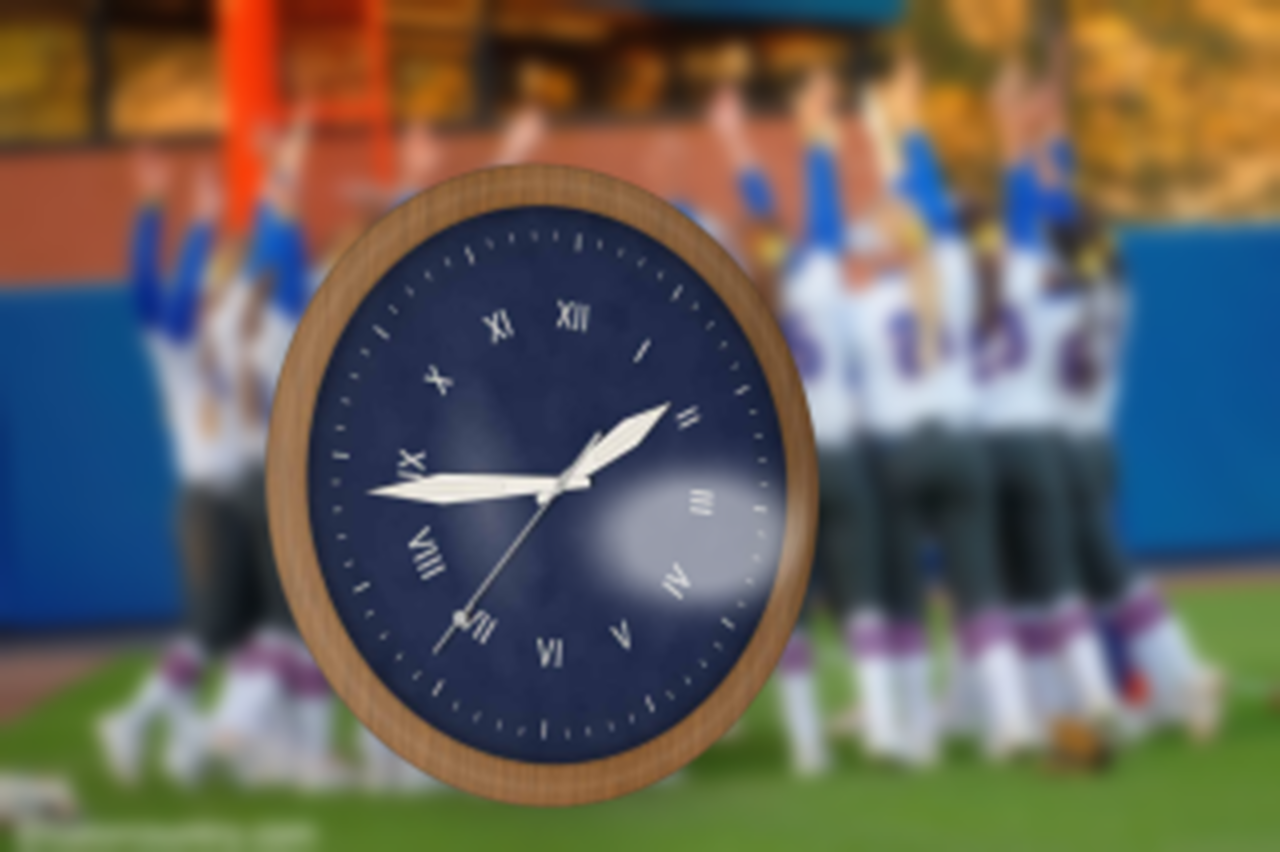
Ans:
h=1 m=43 s=36
